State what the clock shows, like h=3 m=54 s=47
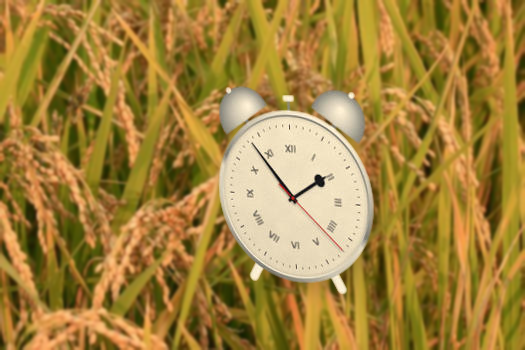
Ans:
h=1 m=53 s=22
